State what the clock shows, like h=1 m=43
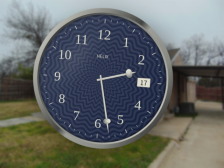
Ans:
h=2 m=28
